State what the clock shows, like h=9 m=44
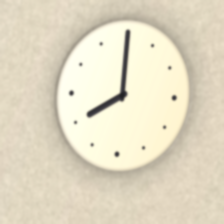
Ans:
h=8 m=0
